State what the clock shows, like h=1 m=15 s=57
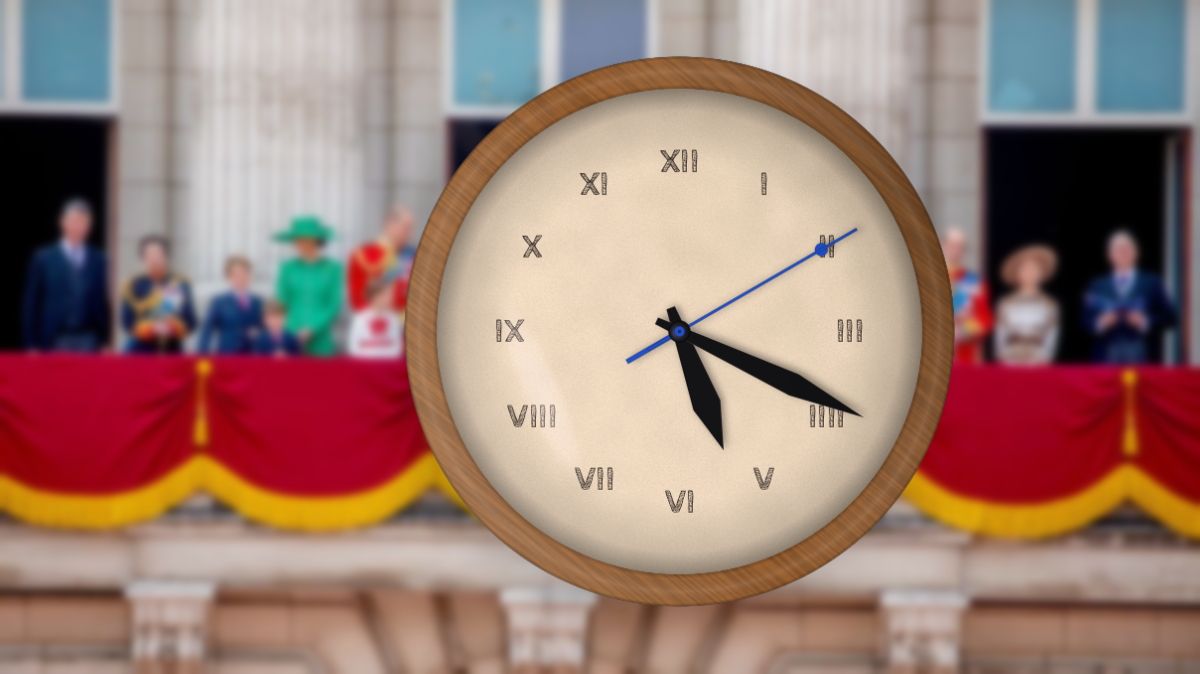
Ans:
h=5 m=19 s=10
